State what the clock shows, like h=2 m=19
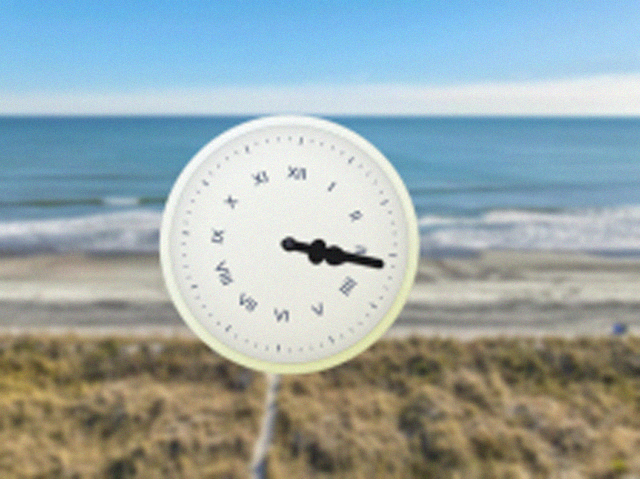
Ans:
h=3 m=16
